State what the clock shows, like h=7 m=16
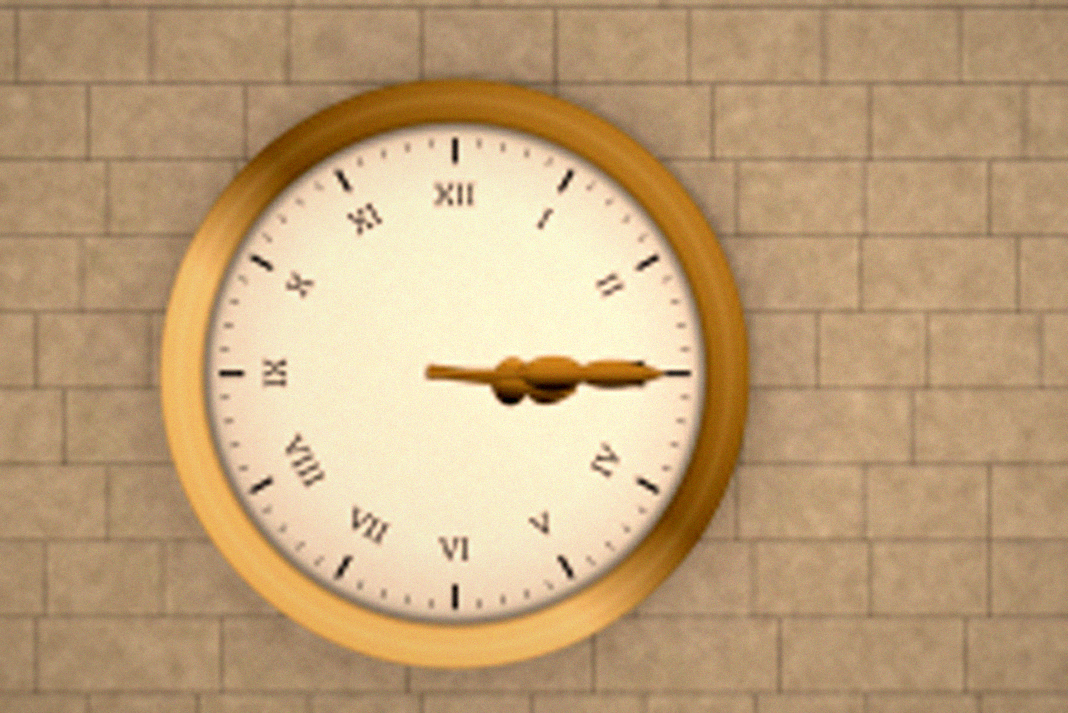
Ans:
h=3 m=15
